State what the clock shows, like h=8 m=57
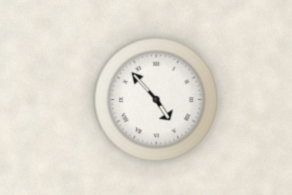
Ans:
h=4 m=53
